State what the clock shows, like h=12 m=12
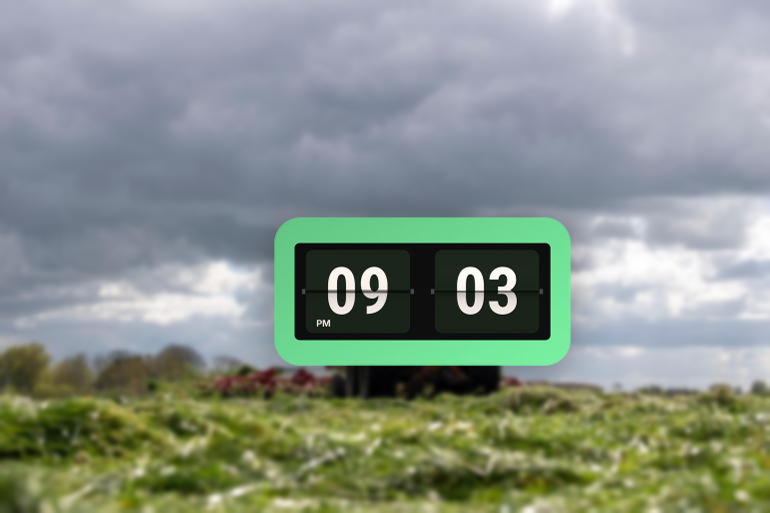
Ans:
h=9 m=3
